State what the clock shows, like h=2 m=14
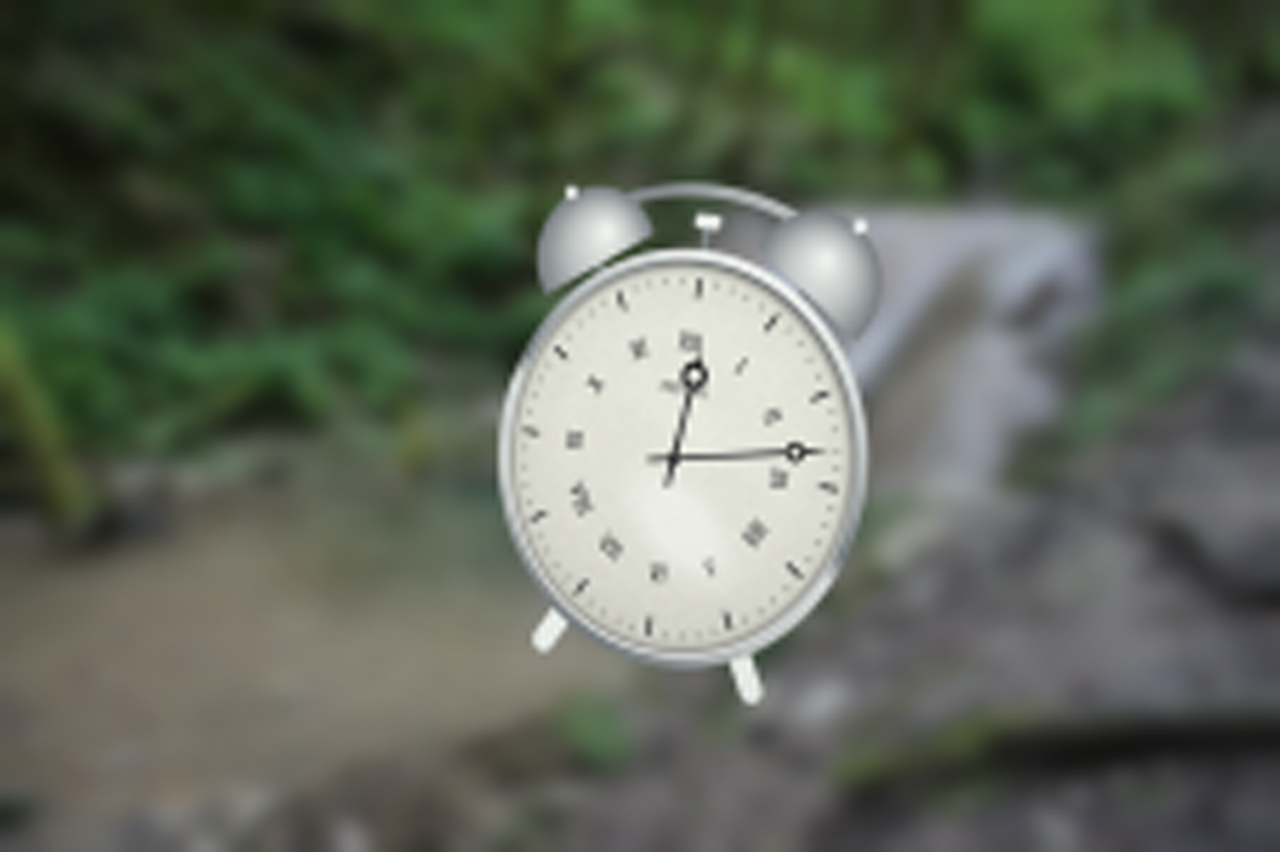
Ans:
h=12 m=13
